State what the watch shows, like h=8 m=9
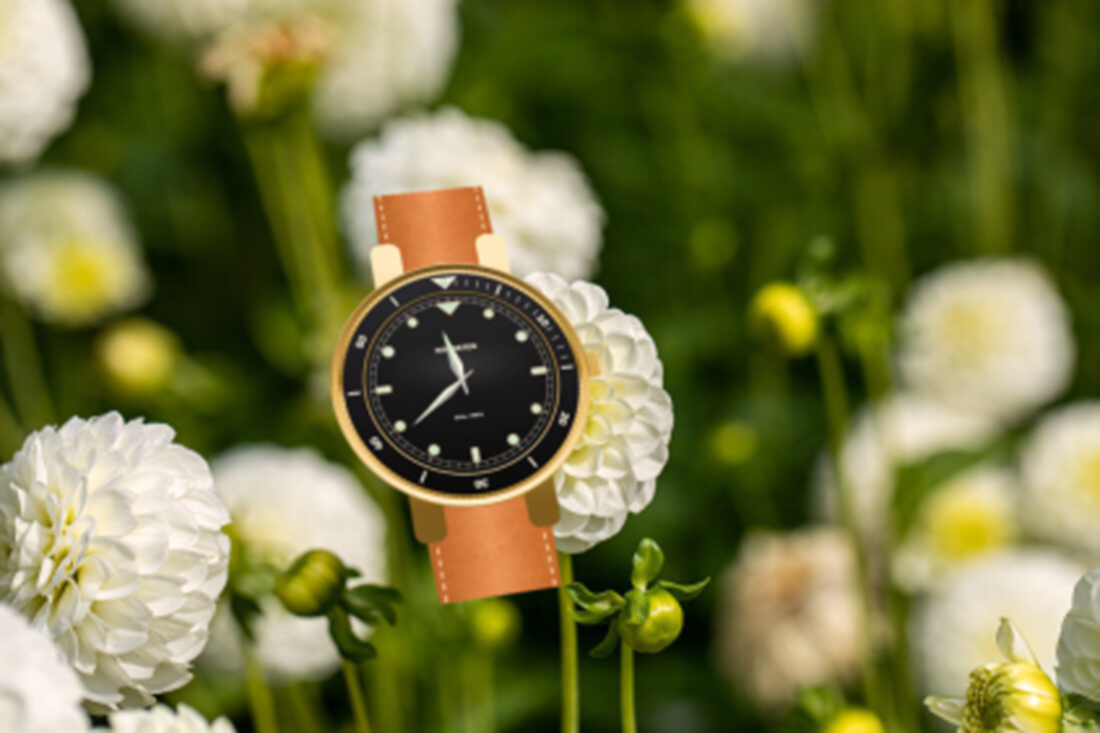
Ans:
h=11 m=39
